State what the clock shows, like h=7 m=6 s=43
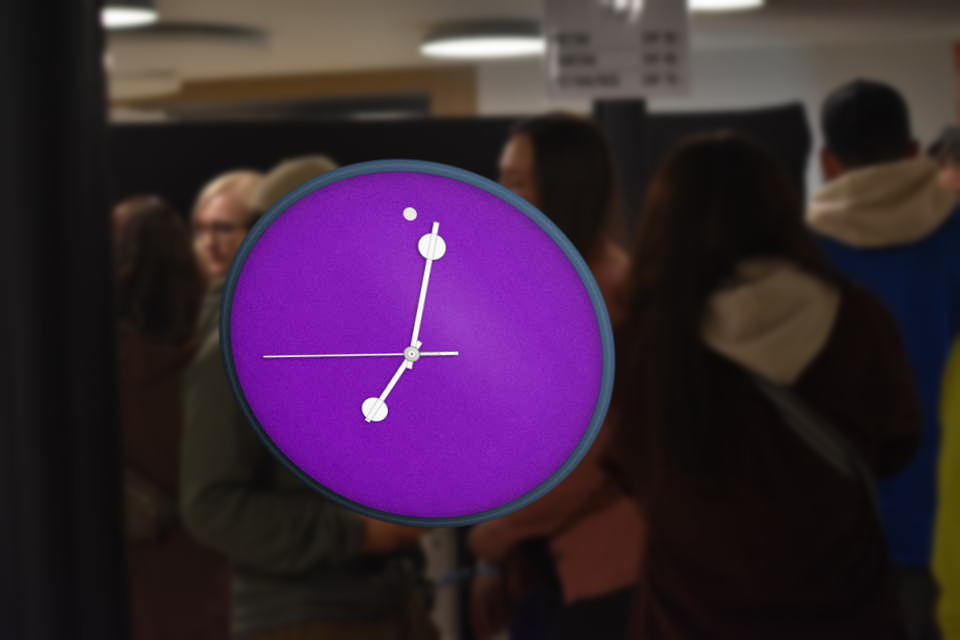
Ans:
h=7 m=1 s=44
